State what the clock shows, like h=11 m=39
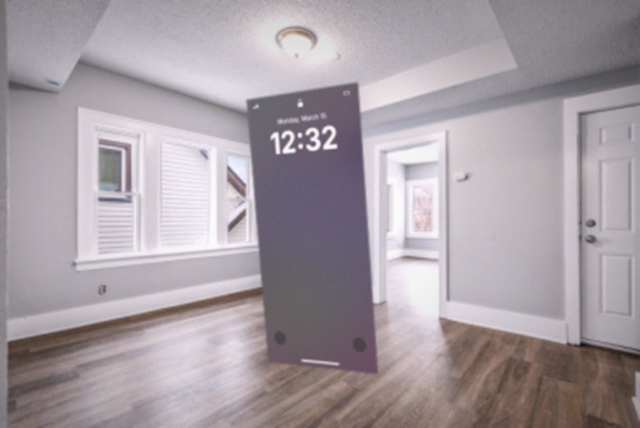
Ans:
h=12 m=32
